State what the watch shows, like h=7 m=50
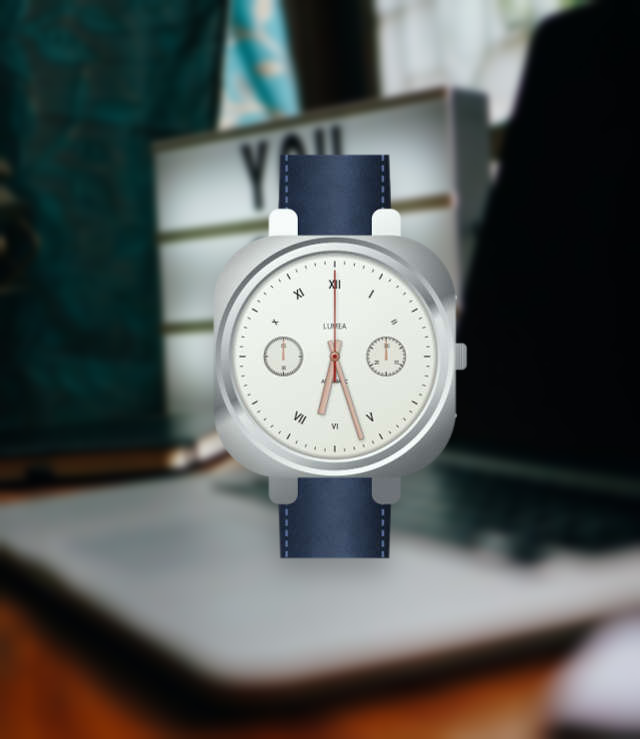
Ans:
h=6 m=27
